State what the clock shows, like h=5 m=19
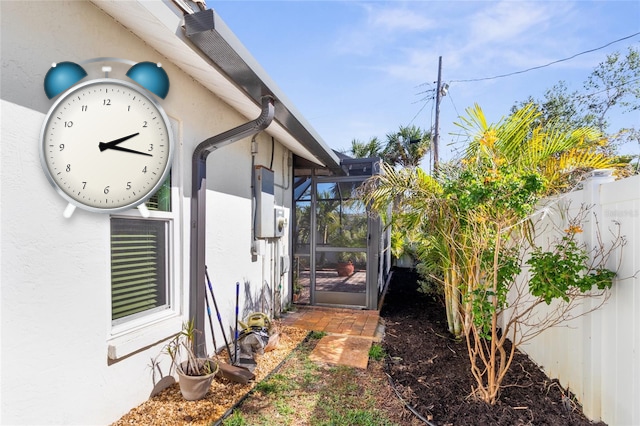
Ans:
h=2 m=17
